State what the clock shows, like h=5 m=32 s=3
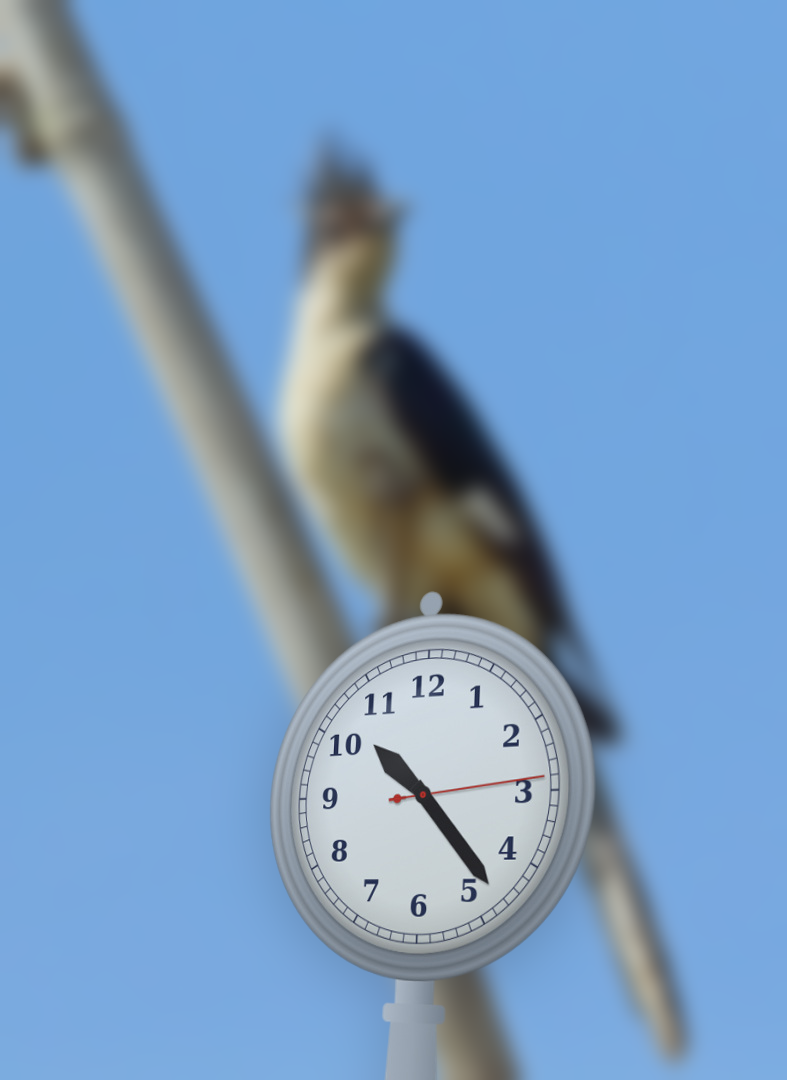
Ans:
h=10 m=23 s=14
